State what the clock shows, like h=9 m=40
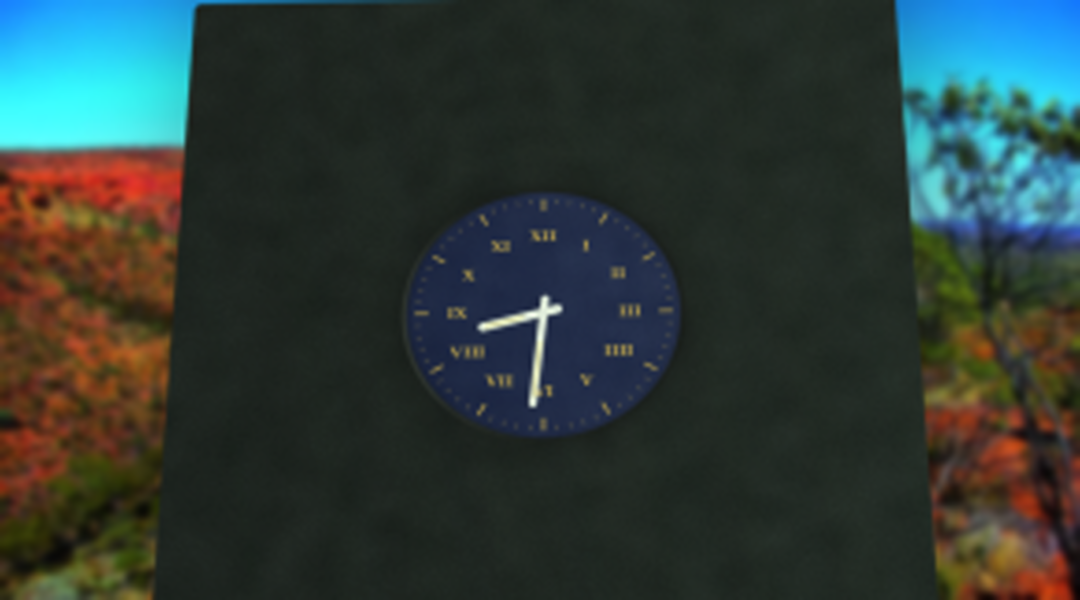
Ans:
h=8 m=31
